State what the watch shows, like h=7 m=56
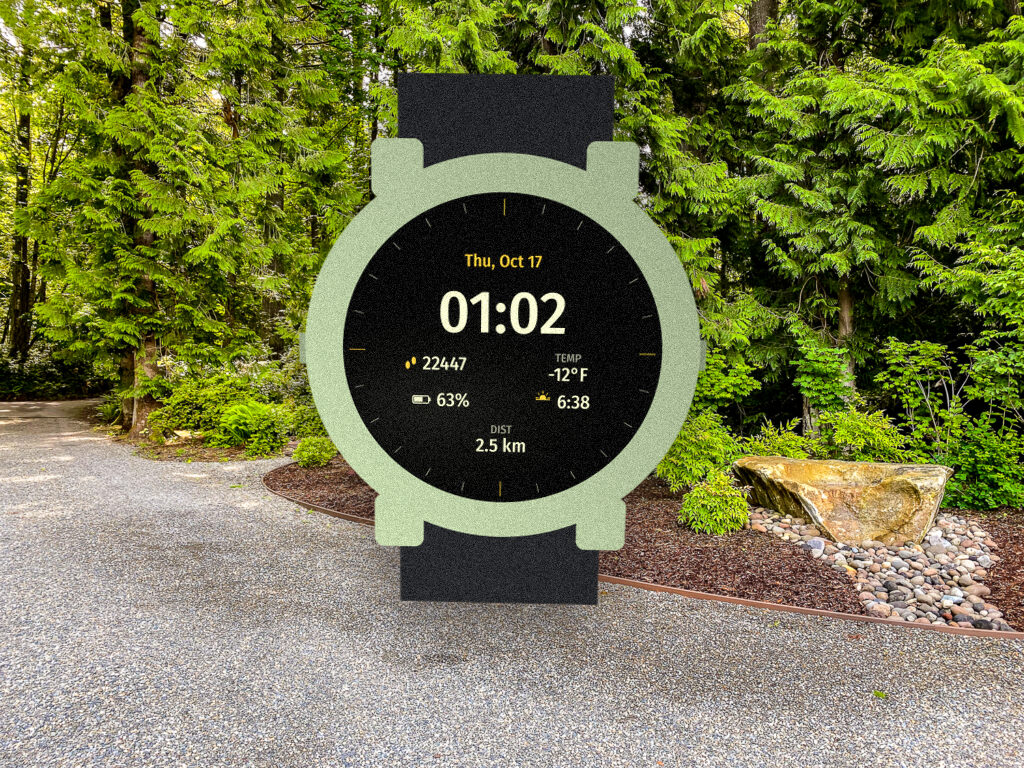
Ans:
h=1 m=2
